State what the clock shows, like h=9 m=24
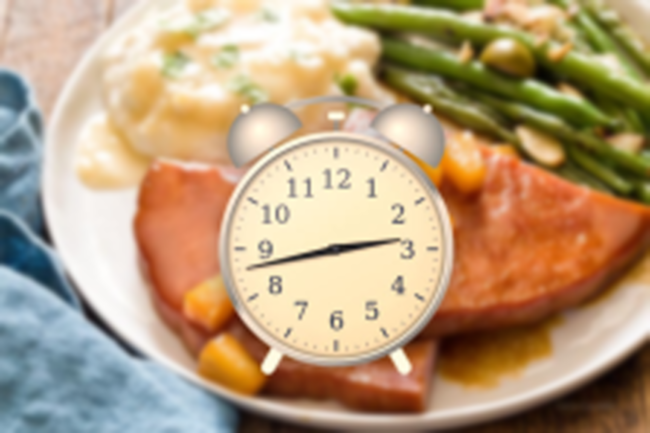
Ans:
h=2 m=43
